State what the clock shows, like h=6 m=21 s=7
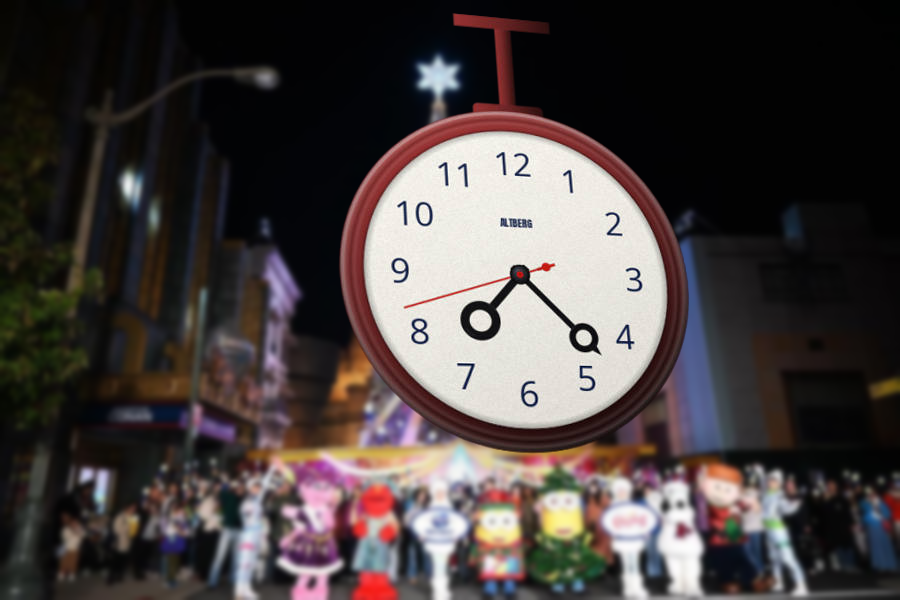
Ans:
h=7 m=22 s=42
